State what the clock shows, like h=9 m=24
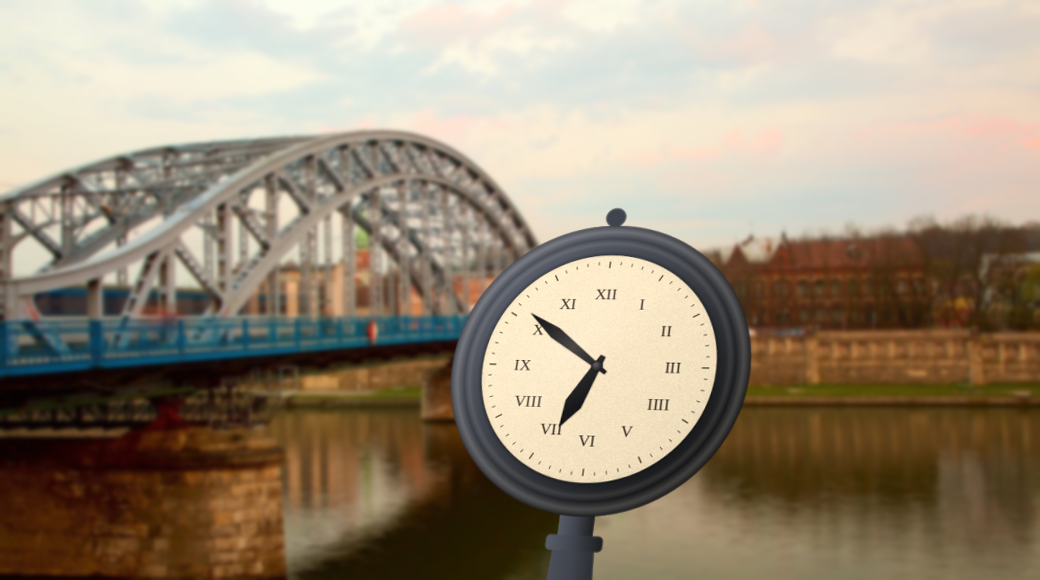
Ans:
h=6 m=51
